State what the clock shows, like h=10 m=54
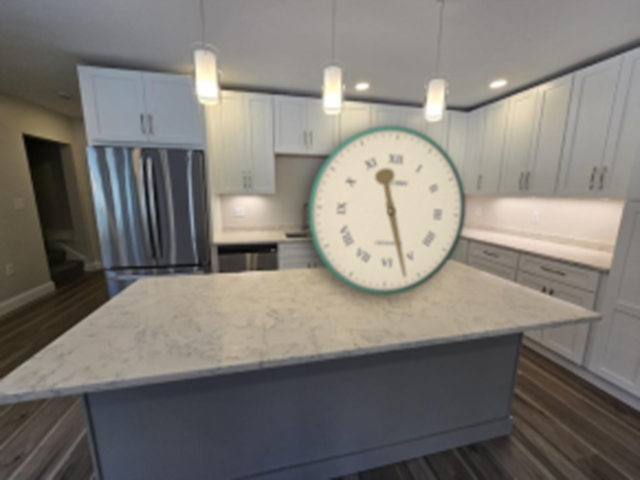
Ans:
h=11 m=27
